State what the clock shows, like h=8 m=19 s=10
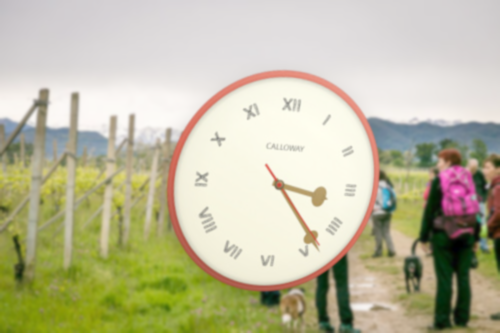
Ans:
h=3 m=23 s=23
